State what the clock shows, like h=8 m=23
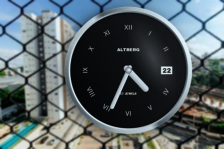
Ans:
h=4 m=34
